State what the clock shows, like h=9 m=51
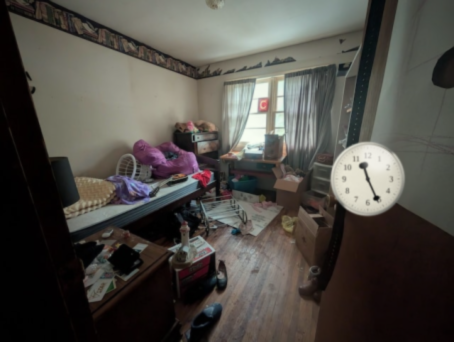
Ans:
h=11 m=26
